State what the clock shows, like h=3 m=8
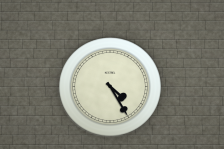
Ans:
h=4 m=25
